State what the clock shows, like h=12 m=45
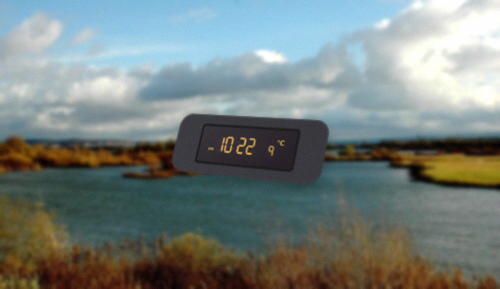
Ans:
h=10 m=22
